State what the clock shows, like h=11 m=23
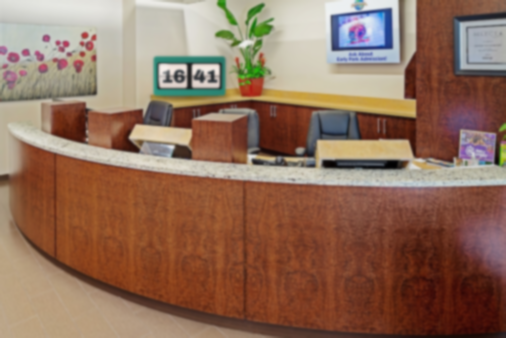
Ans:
h=16 m=41
